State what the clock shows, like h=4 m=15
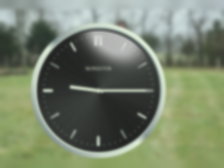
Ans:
h=9 m=15
